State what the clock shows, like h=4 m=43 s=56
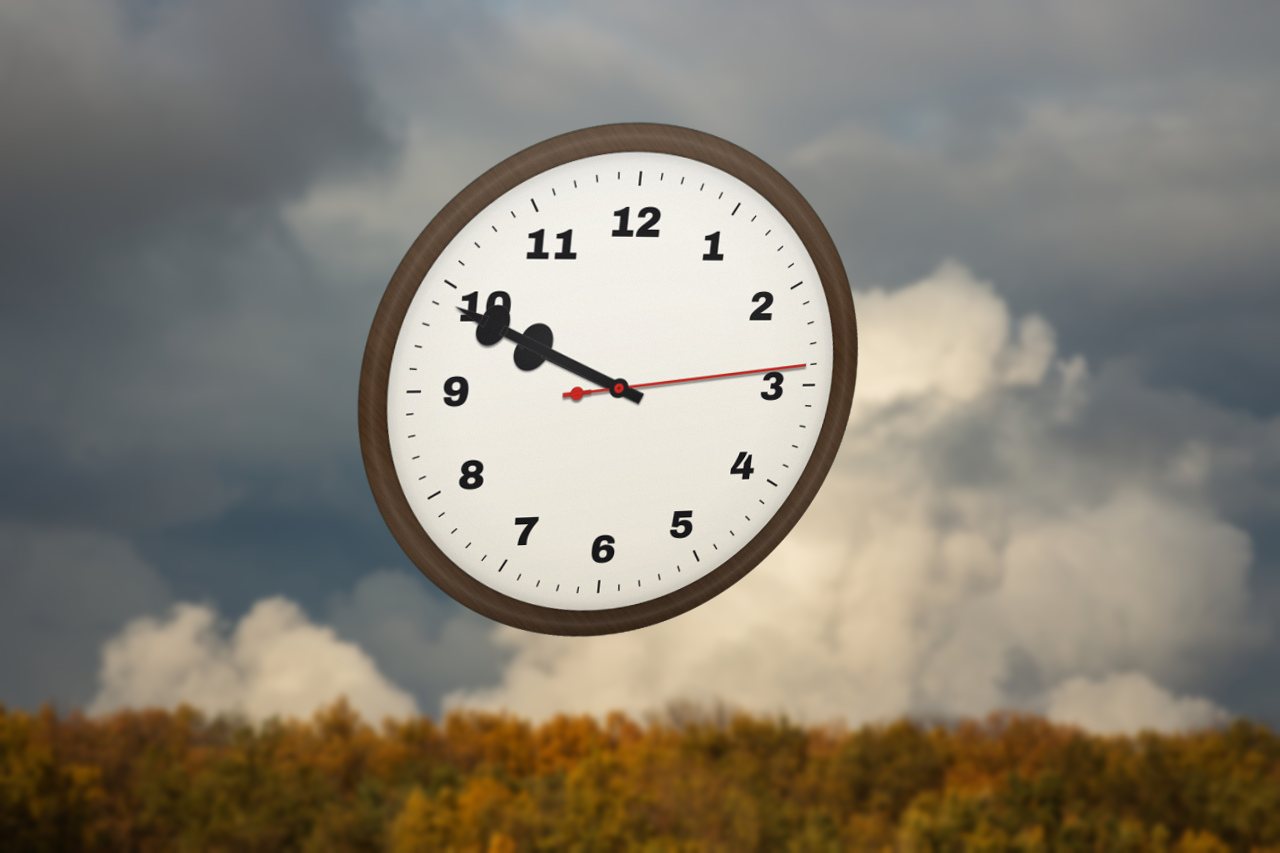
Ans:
h=9 m=49 s=14
